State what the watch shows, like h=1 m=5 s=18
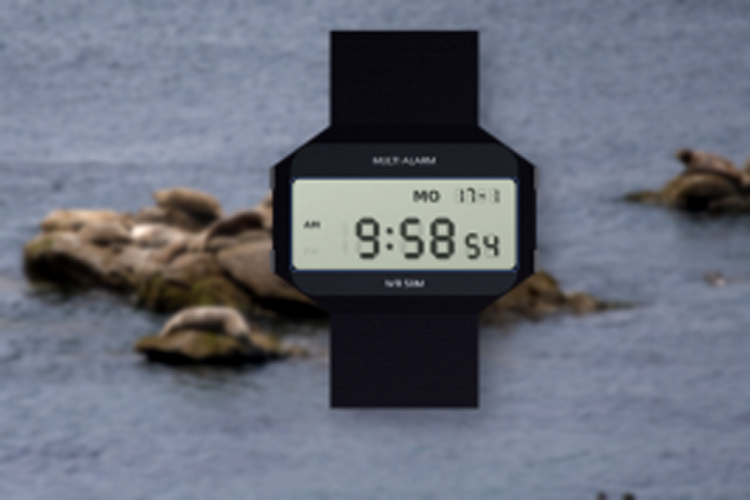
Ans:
h=9 m=58 s=54
